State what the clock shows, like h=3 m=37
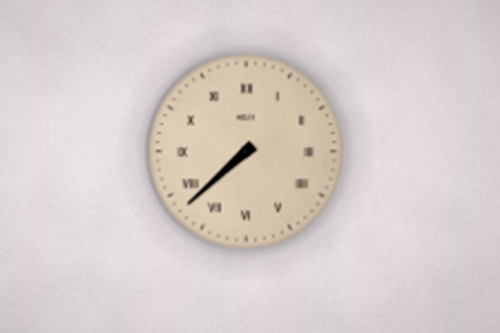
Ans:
h=7 m=38
